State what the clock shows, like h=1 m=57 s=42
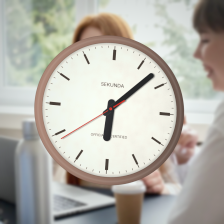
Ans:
h=6 m=7 s=39
